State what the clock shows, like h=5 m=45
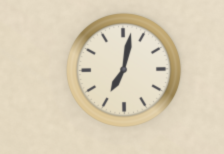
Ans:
h=7 m=2
